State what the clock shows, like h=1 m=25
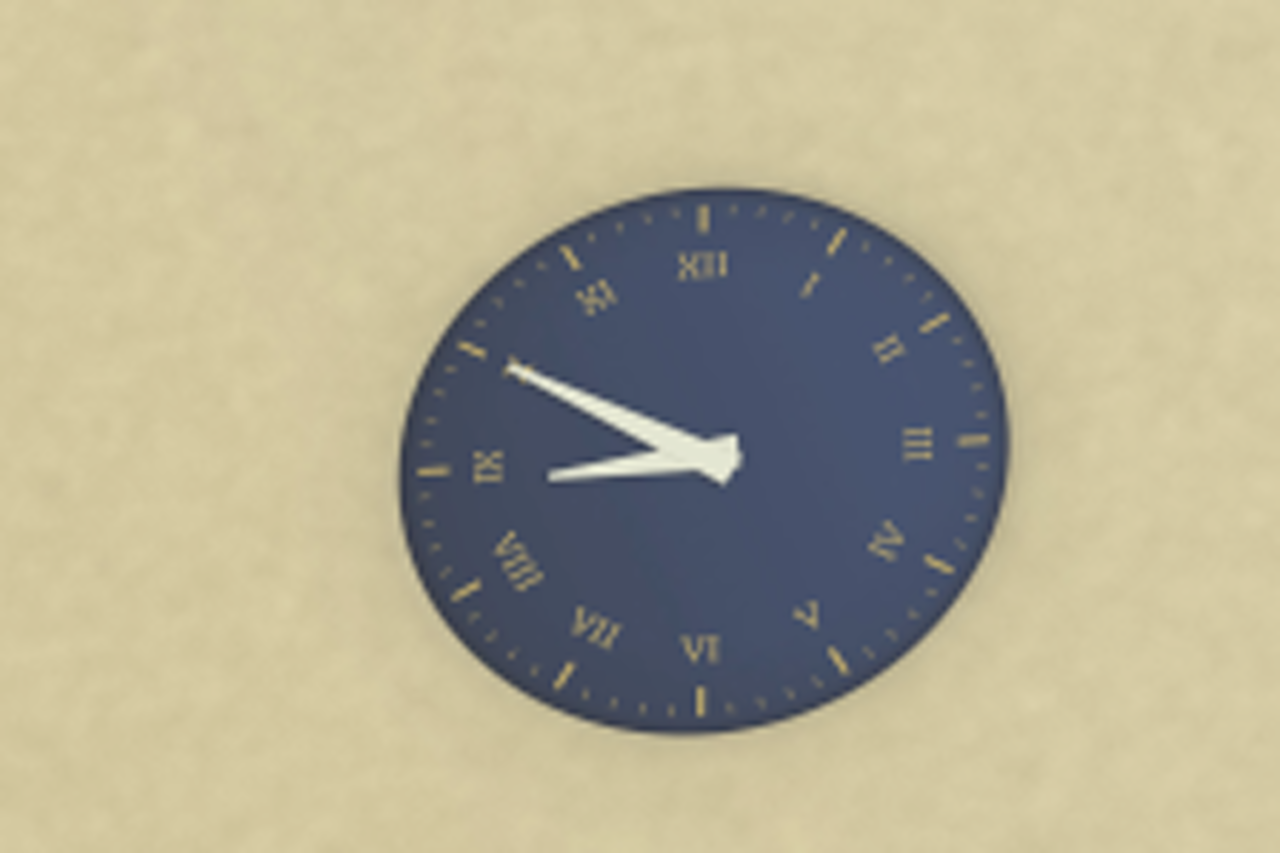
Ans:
h=8 m=50
